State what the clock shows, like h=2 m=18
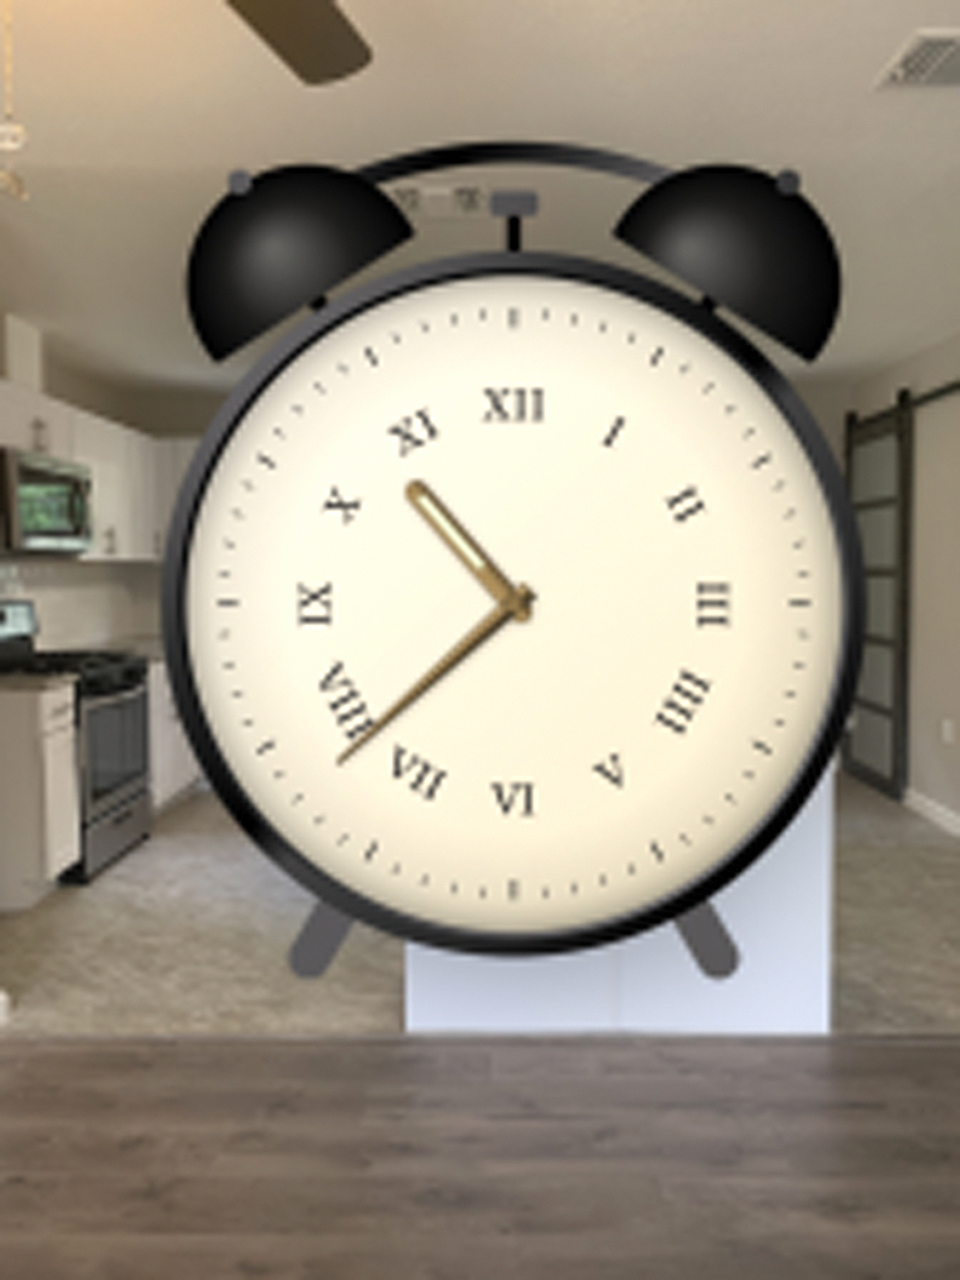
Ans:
h=10 m=38
